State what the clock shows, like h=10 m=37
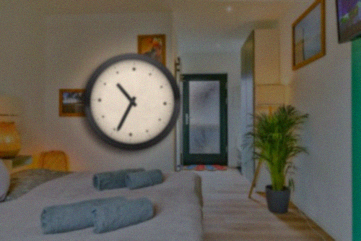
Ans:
h=10 m=34
